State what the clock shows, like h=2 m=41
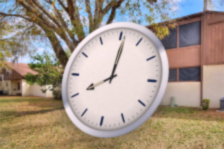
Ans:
h=8 m=1
